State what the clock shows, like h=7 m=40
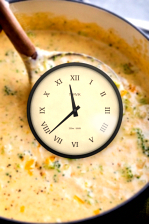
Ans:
h=11 m=38
